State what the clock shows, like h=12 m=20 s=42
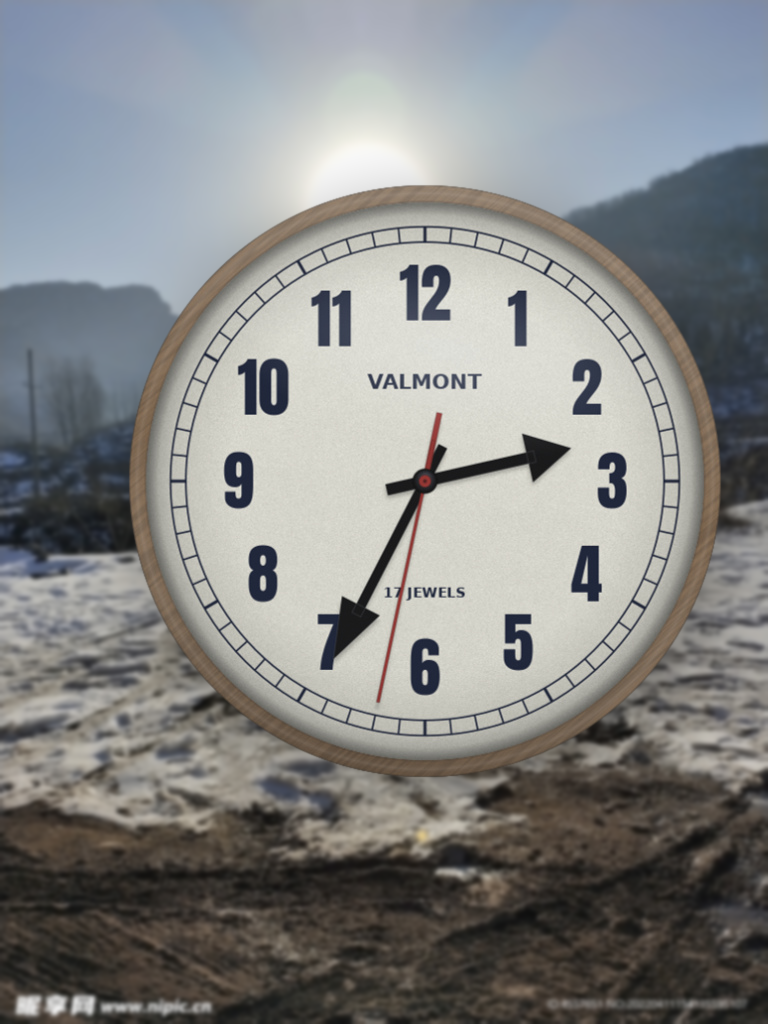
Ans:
h=2 m=34 s=32
